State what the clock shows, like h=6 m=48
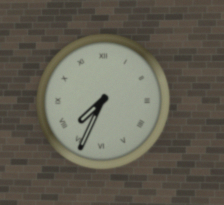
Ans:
h=7 m=34
